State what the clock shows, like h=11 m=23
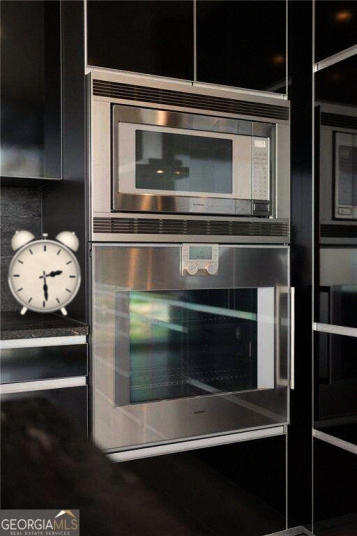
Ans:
h=2 m=29
